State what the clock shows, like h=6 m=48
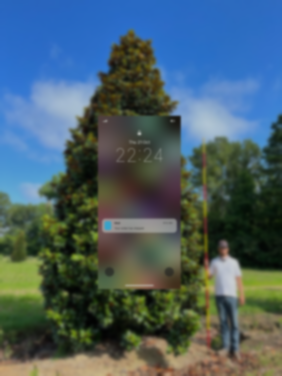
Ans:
h=22 m=24
